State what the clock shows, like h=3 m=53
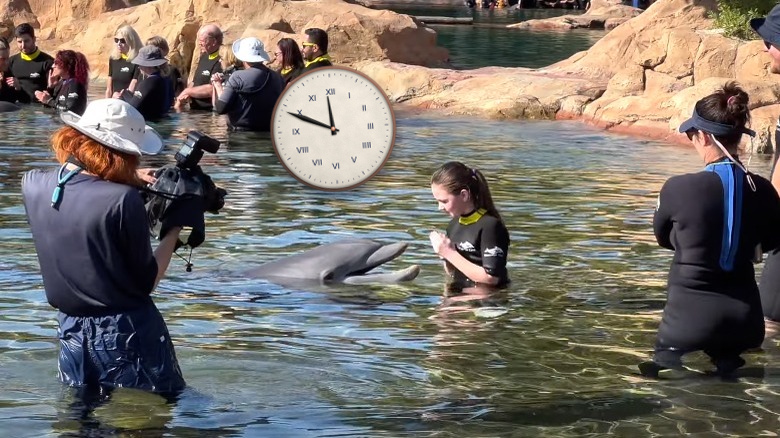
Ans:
h=11 m=49
